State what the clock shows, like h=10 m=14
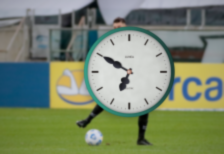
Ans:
h=6 m=50
